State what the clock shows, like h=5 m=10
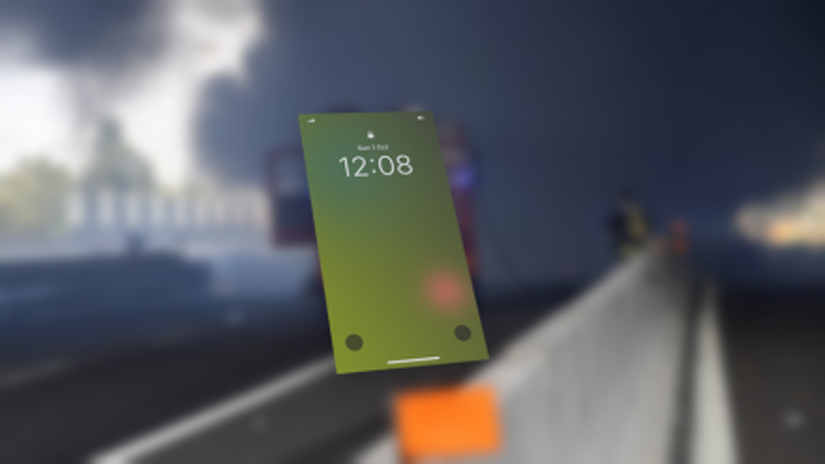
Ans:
h=12 m=8
